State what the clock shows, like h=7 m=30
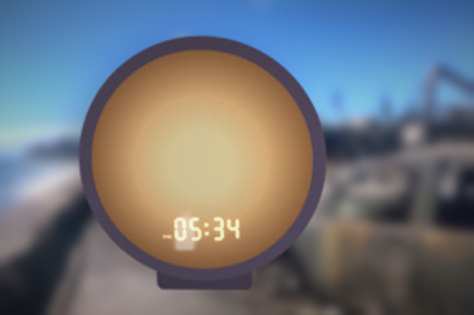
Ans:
h=5 m=34
